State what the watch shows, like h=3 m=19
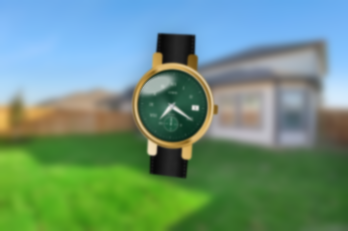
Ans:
h=7 m=20
